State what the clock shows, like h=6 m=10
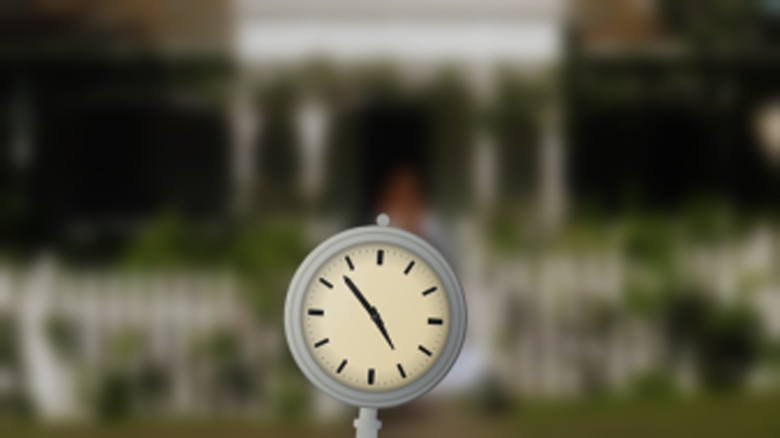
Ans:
h=4 m=53
